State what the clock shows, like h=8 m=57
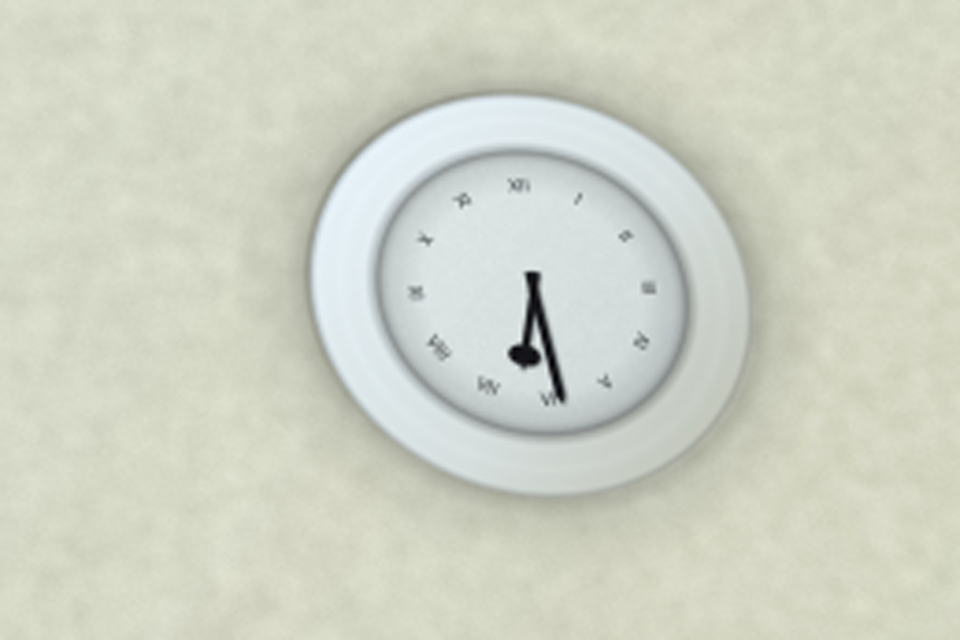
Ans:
h=6 m=29
